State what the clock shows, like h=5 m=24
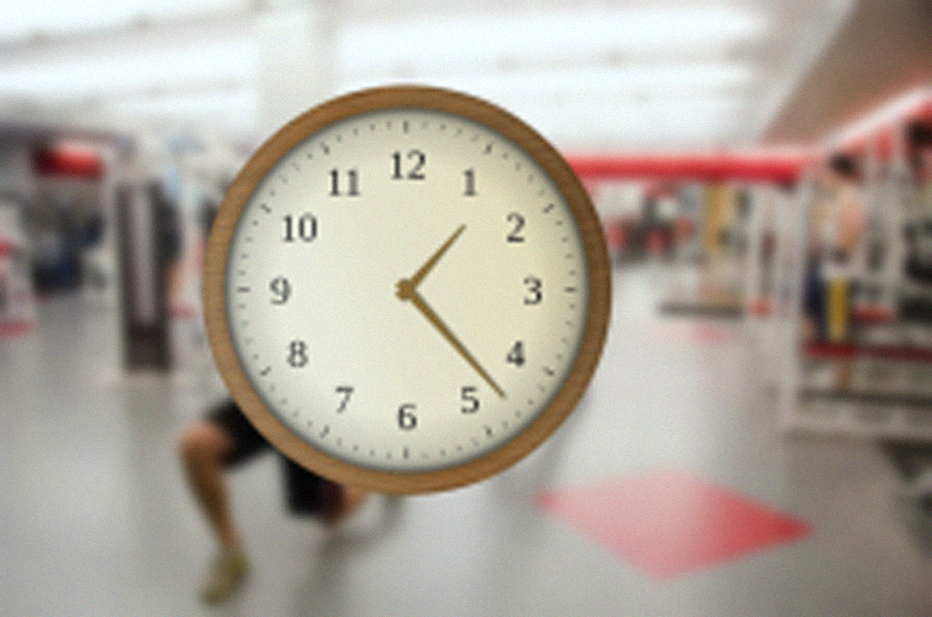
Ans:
h=1 m=23
